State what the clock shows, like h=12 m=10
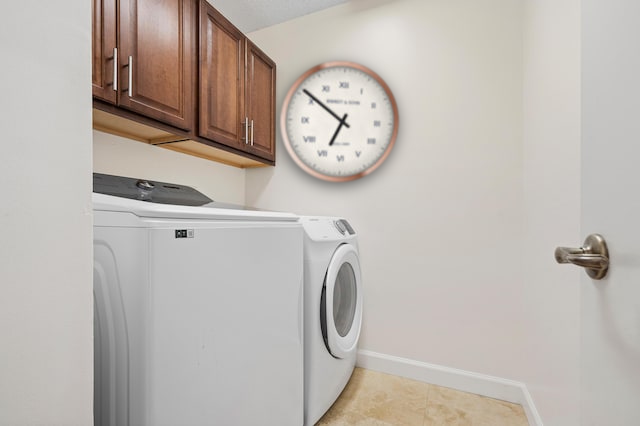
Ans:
h=6 m=51
